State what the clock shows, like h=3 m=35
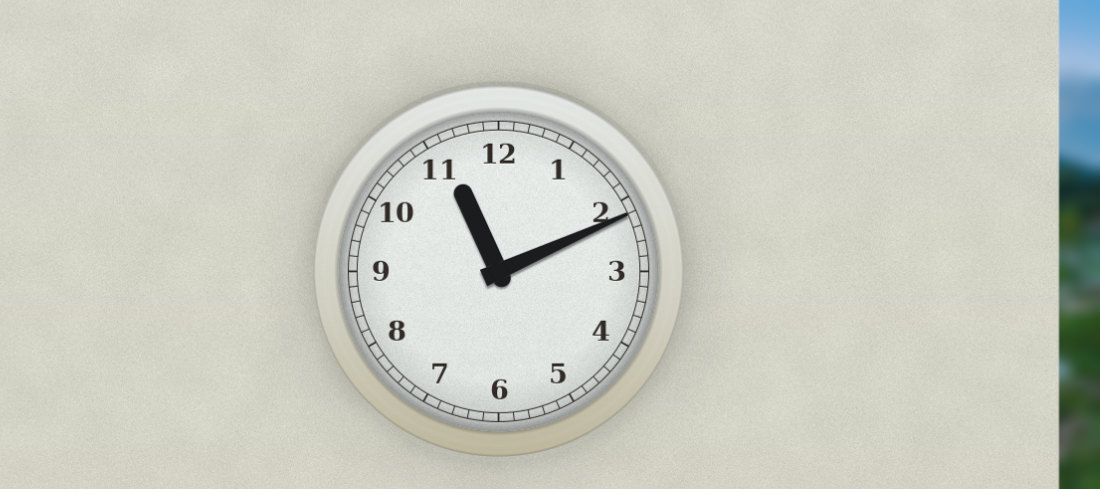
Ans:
h=11 m=11
